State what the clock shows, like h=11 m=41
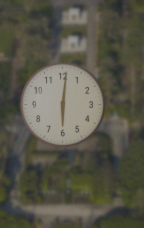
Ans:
h=6 m=1
